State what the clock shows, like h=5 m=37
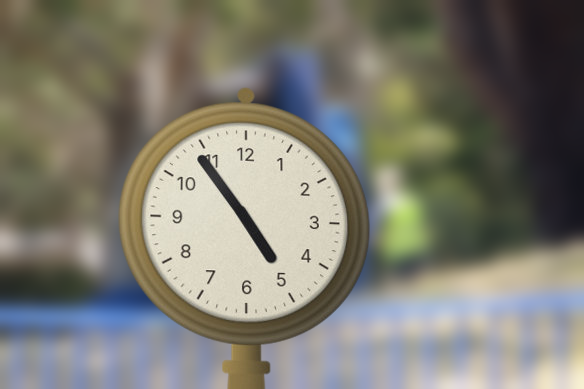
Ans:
h=4 m=54
